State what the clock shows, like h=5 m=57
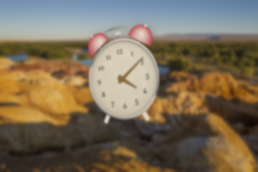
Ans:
h=4 m=9
